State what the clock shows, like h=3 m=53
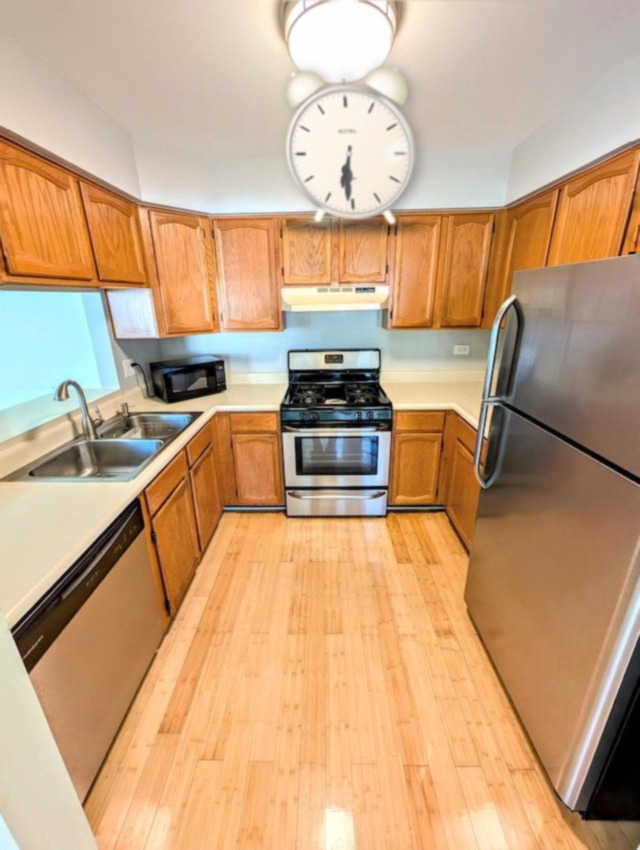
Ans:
h=6 m=31
